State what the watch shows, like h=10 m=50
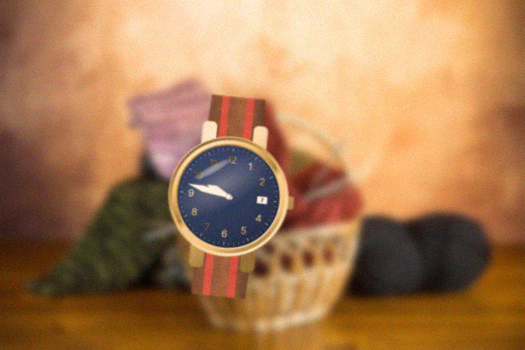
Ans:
h=9 m=47
